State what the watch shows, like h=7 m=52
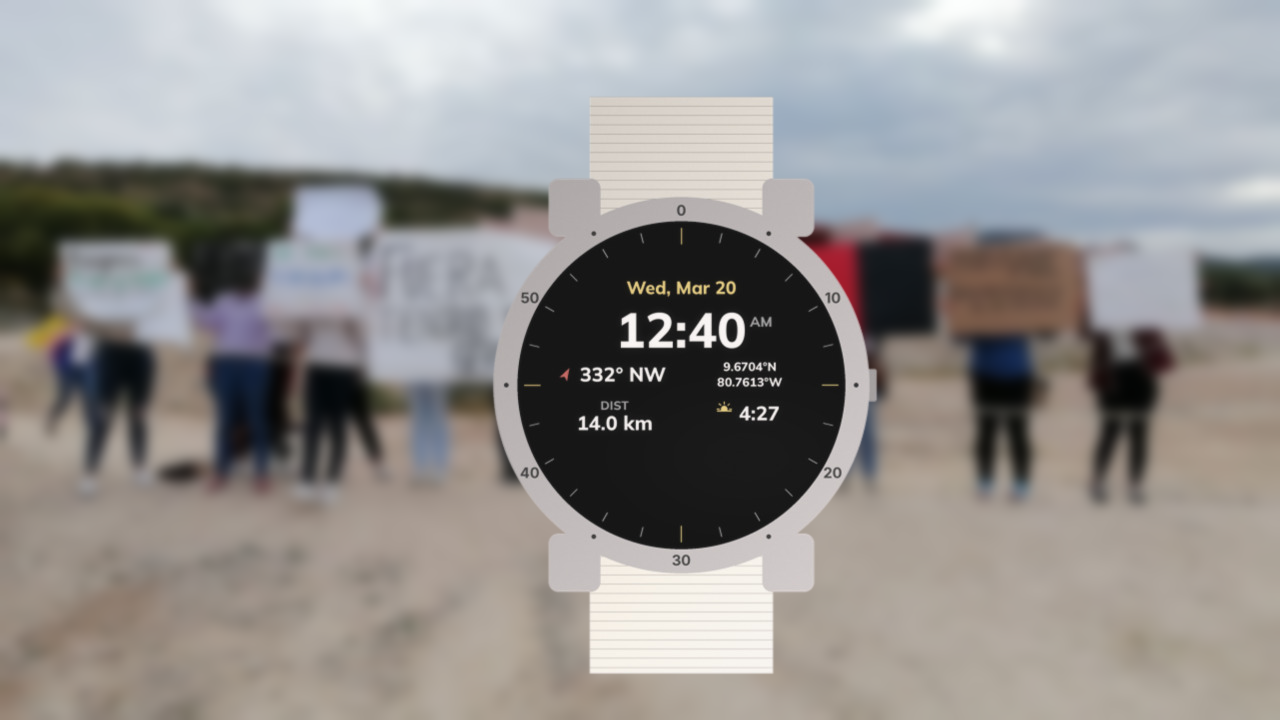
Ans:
h=12 m=40
